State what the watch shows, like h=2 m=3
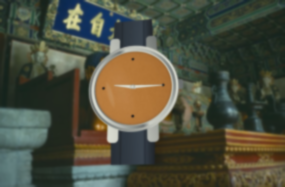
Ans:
h=9 m=15
